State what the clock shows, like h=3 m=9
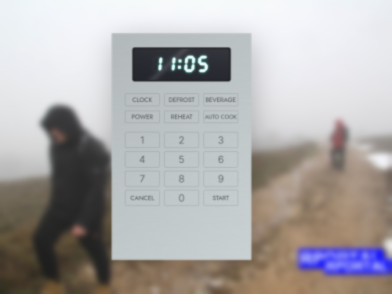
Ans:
h=11 m=5
